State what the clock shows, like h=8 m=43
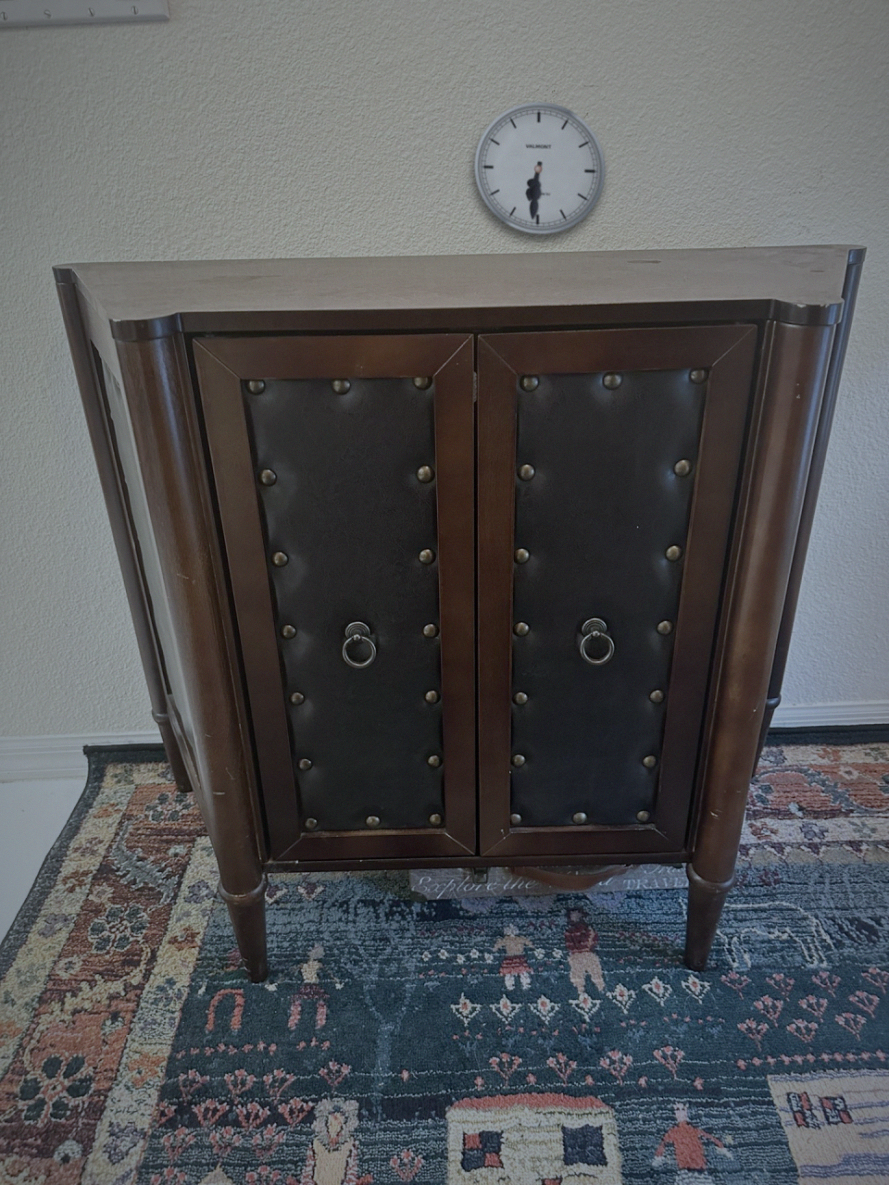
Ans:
h=6 m=31
